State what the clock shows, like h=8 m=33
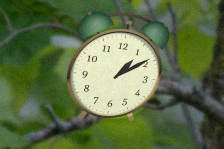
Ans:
h=1 m=9
